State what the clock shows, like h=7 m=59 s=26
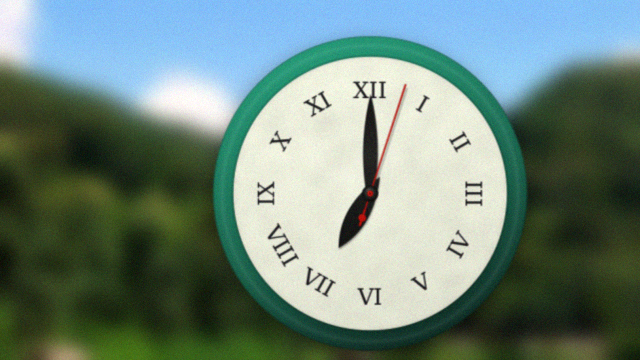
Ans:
h=7 m=0 s=3
